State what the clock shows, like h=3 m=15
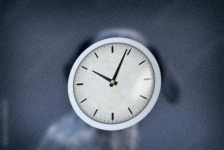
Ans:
h=10 m=4
